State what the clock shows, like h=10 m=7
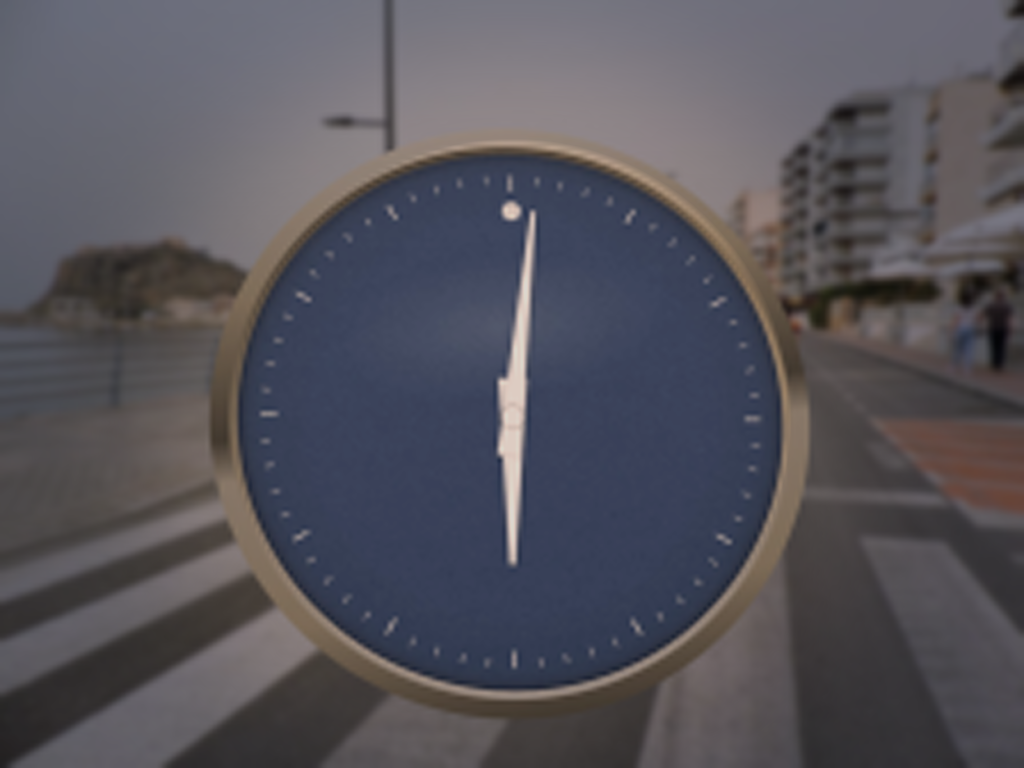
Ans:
h=6 m=1
